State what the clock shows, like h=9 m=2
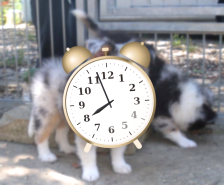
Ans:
h=7 m=57
